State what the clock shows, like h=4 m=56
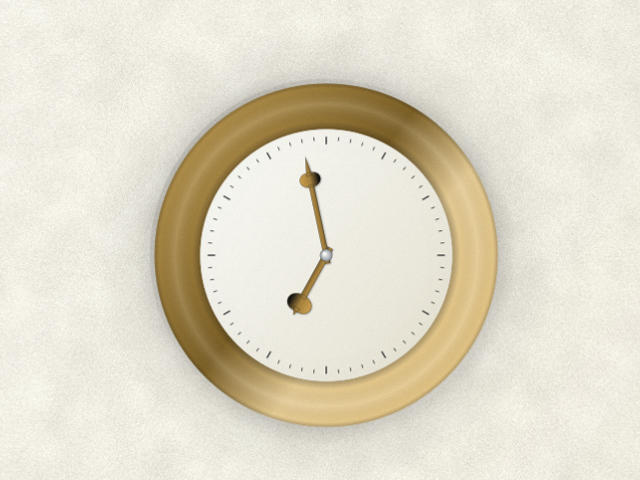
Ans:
h=6 m=58
